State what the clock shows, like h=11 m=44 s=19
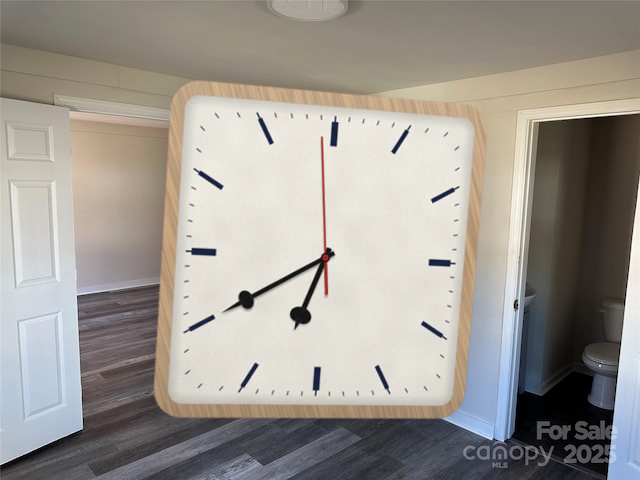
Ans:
h=6 m=39 s=59
